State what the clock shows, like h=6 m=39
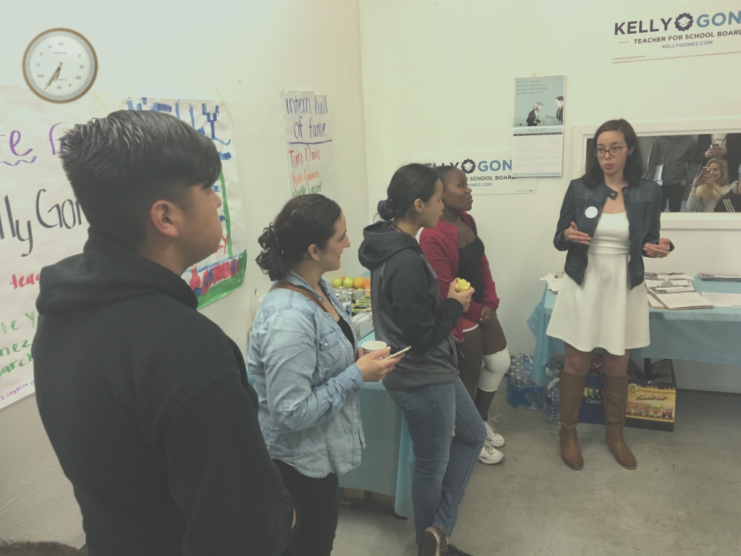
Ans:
h=6 m=35
